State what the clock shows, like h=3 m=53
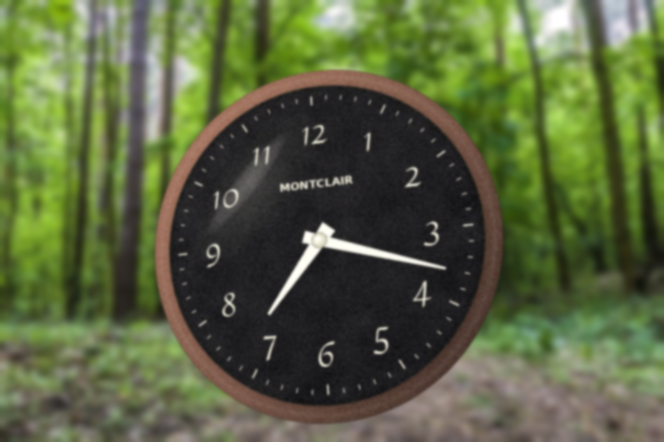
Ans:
h=7 m=18
